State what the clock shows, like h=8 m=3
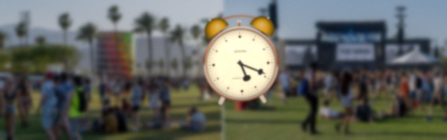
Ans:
h=5 m=19
